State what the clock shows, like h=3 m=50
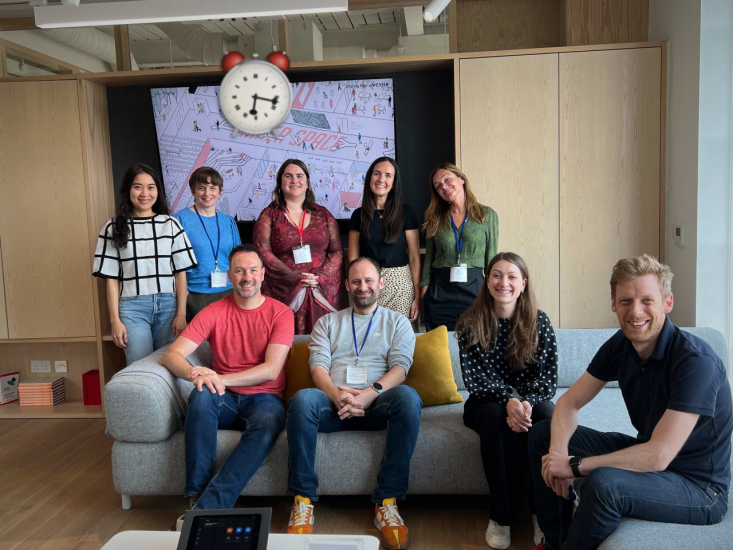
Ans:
h=6 m=17
